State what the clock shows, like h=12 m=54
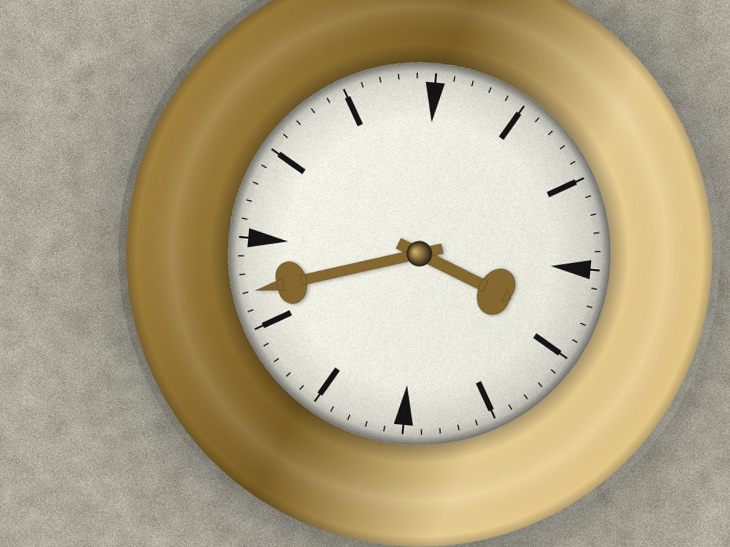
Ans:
h=3 m=42
